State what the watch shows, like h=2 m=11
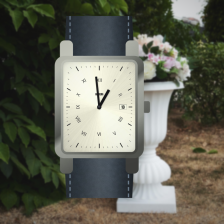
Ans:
h=12 m=59
